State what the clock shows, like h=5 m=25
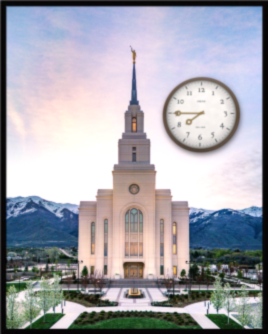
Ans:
h=7 m=45
